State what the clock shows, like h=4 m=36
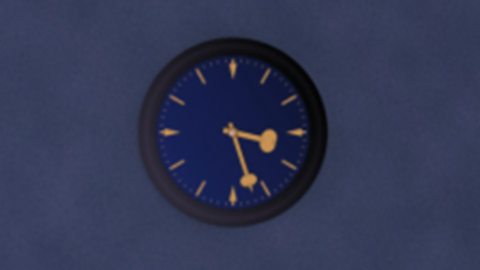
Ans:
h=3 m=27
